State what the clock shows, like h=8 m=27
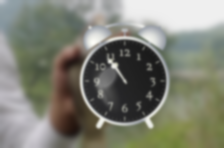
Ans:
h=10 m=54
